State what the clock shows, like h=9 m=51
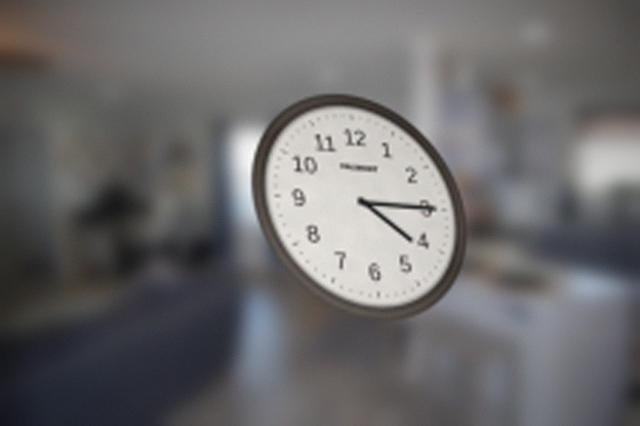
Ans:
h=4 m=15
